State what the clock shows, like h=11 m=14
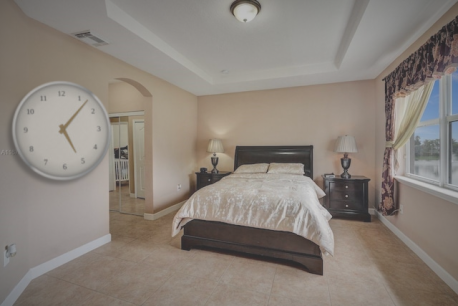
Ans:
h=5 m=7
